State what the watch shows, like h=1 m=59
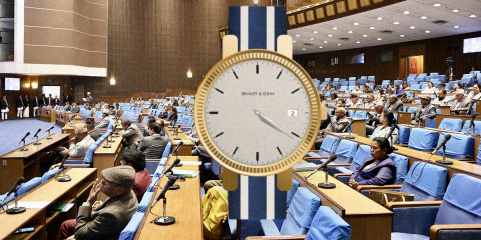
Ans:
h=4 m=21
